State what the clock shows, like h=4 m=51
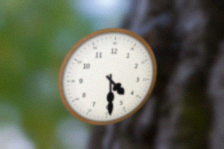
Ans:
h=4 m=29
